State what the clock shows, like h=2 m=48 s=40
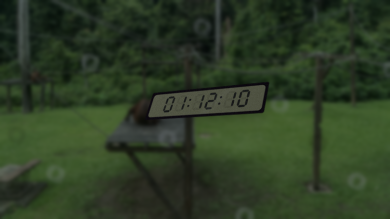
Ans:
h=1 m=12 s=10
